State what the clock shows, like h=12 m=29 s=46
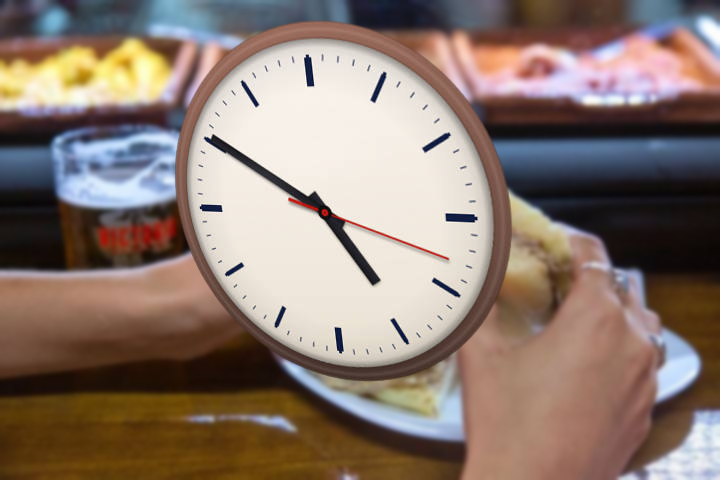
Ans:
h=4 m=50 s=18
